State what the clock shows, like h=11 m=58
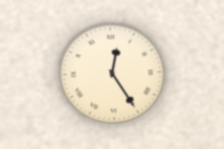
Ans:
h=12 m=25
